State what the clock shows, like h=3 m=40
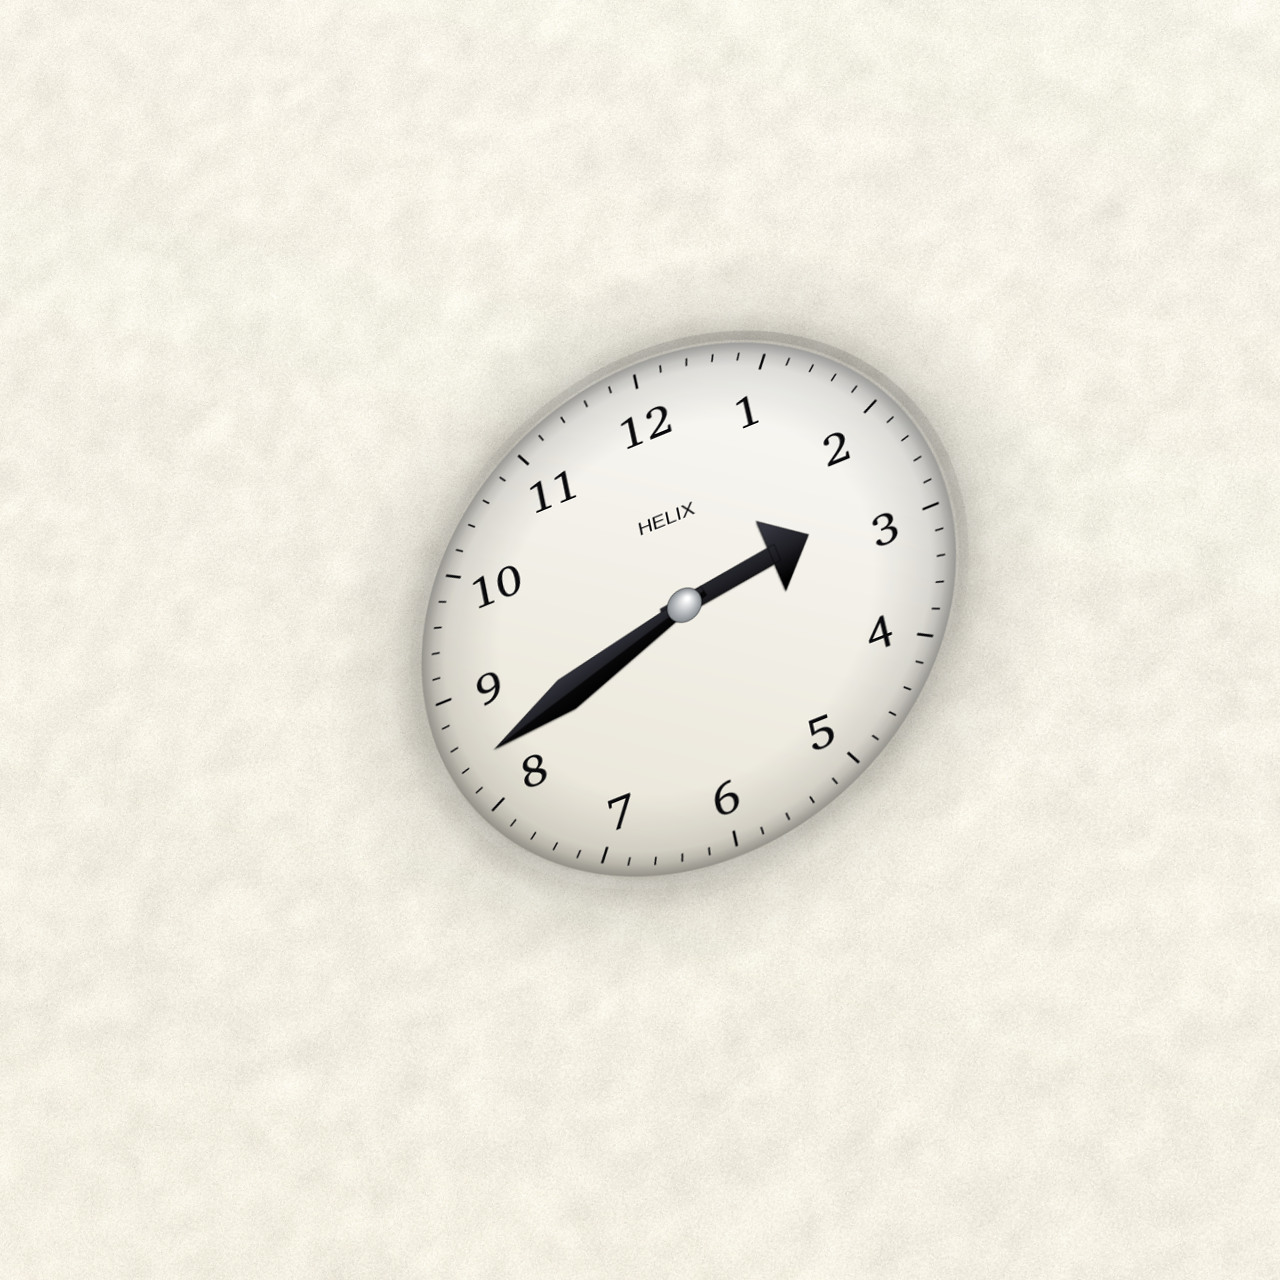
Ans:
h=2 m=42
